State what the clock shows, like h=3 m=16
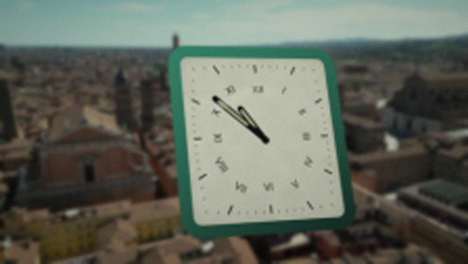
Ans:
h=10 m=52
